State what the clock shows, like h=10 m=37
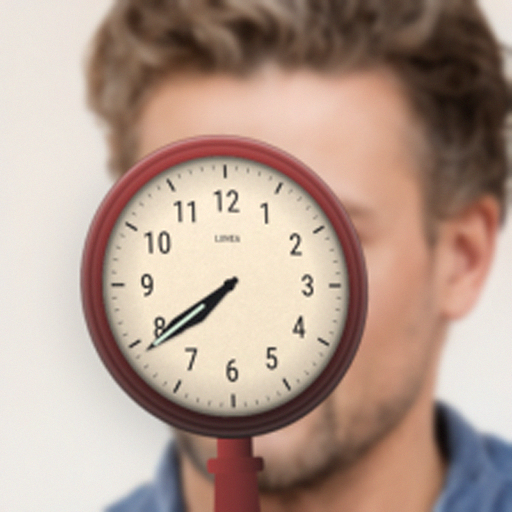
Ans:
h=7 m=39
